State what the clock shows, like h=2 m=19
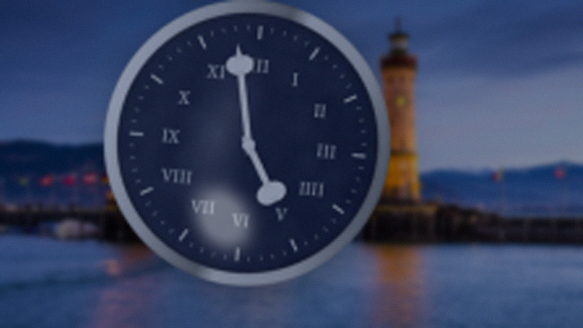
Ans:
h=4 m=58
